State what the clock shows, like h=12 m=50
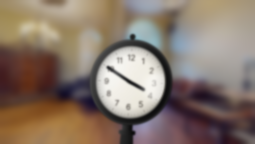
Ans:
h=3 m=50
